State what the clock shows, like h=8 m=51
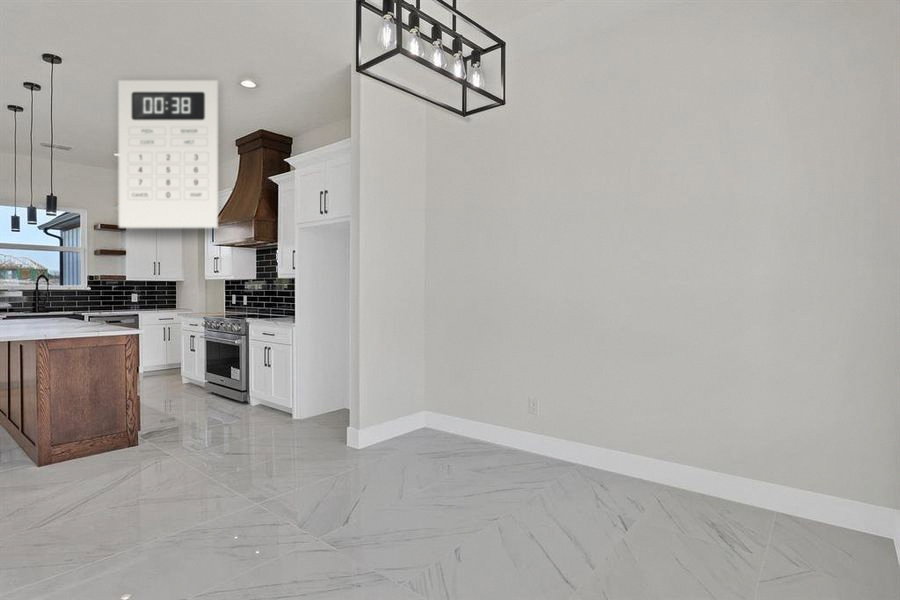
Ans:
h=0 m=38
